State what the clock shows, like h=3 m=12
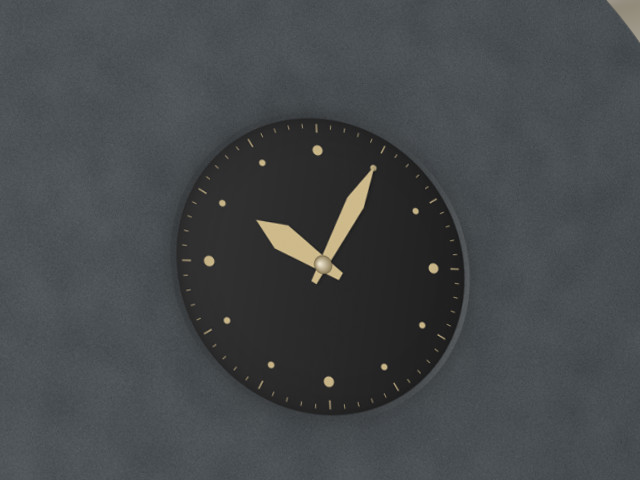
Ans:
h=10 m=5
